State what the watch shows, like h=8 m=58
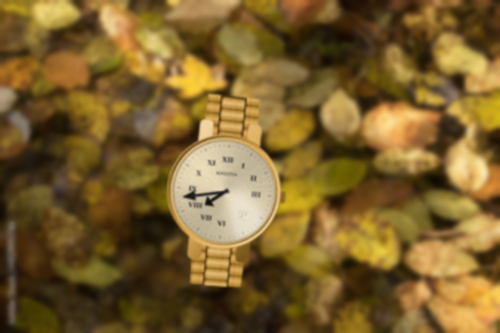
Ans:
h=7 m=43
